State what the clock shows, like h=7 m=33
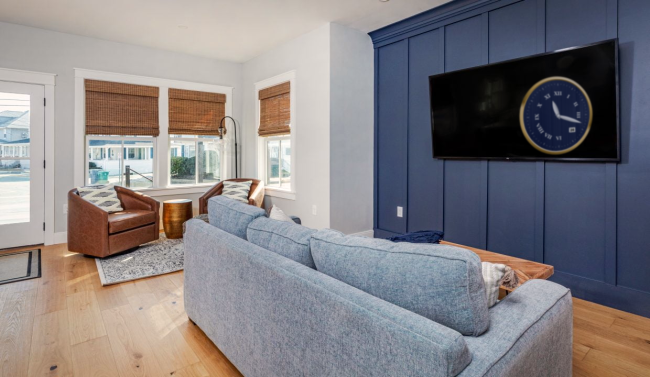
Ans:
h=11 m=18
